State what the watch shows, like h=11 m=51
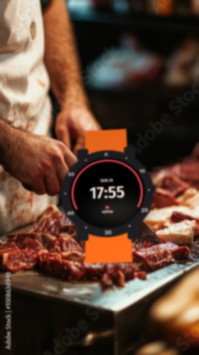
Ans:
h=17 m=55
